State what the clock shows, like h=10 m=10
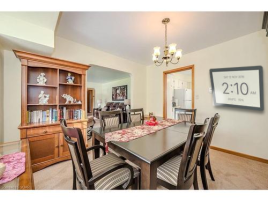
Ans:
h=2 m=10
